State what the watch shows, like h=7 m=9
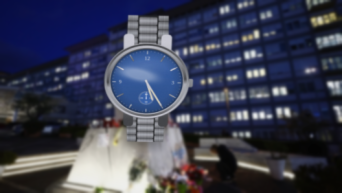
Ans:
h=5 m=25
